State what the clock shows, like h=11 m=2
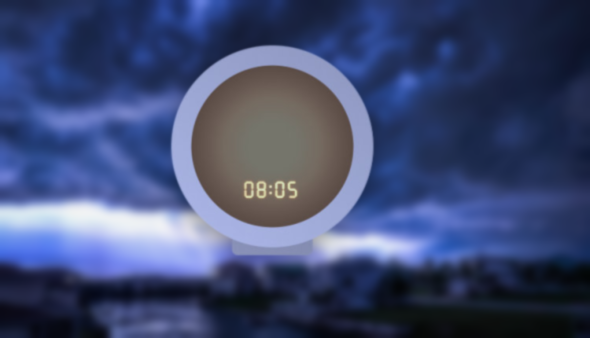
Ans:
h=8 m=5
